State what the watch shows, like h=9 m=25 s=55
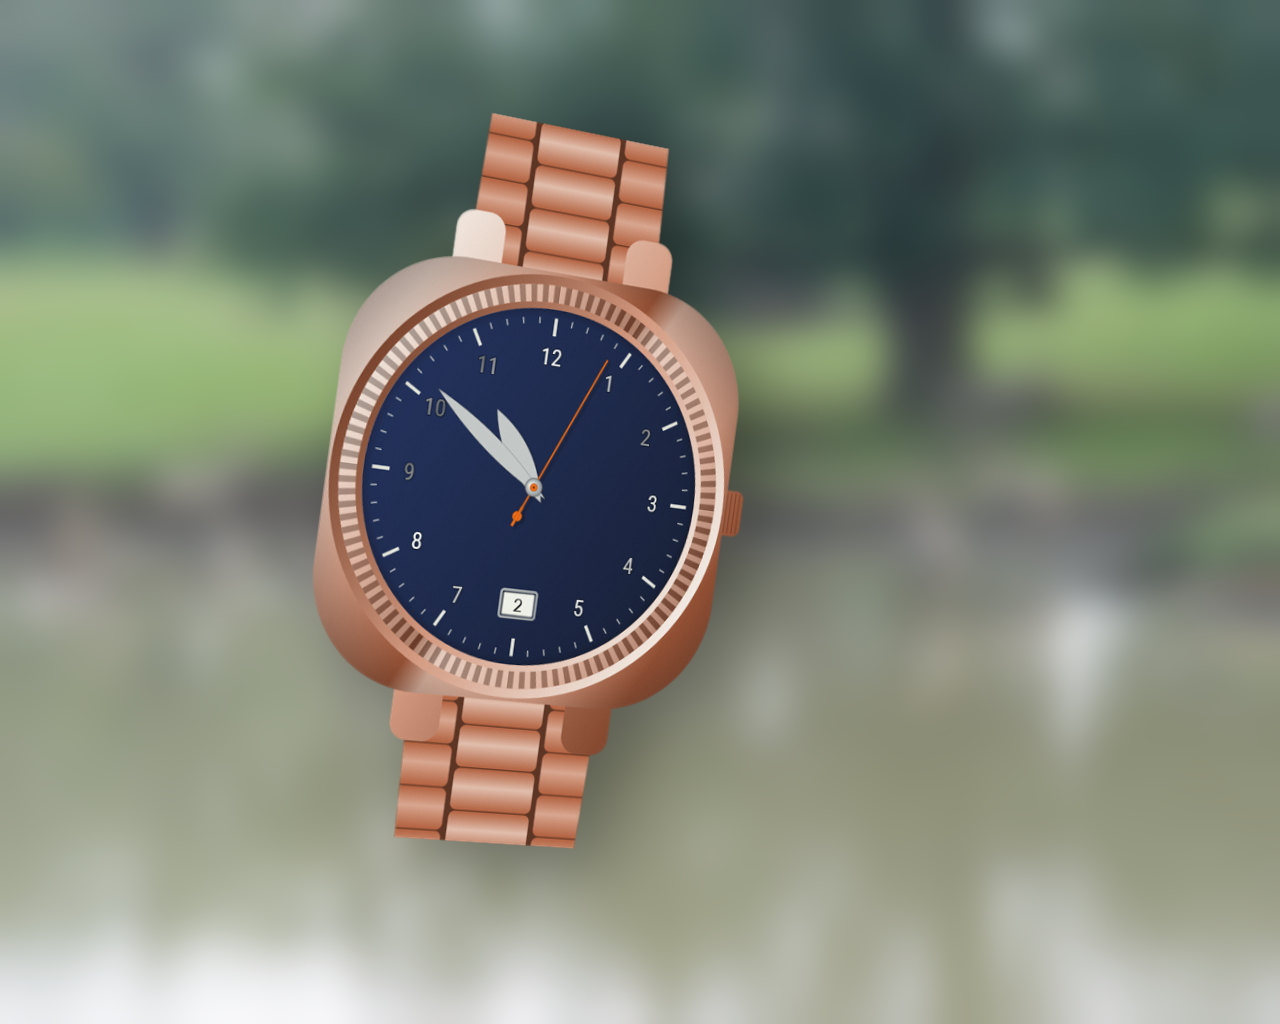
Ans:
h=10 m=51 s=4
